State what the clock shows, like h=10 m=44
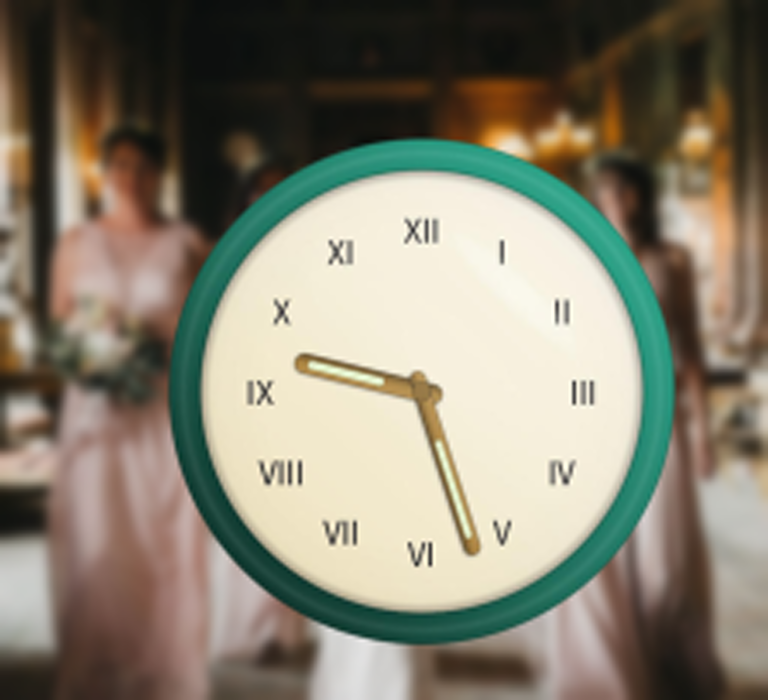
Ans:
h=9 m=27
